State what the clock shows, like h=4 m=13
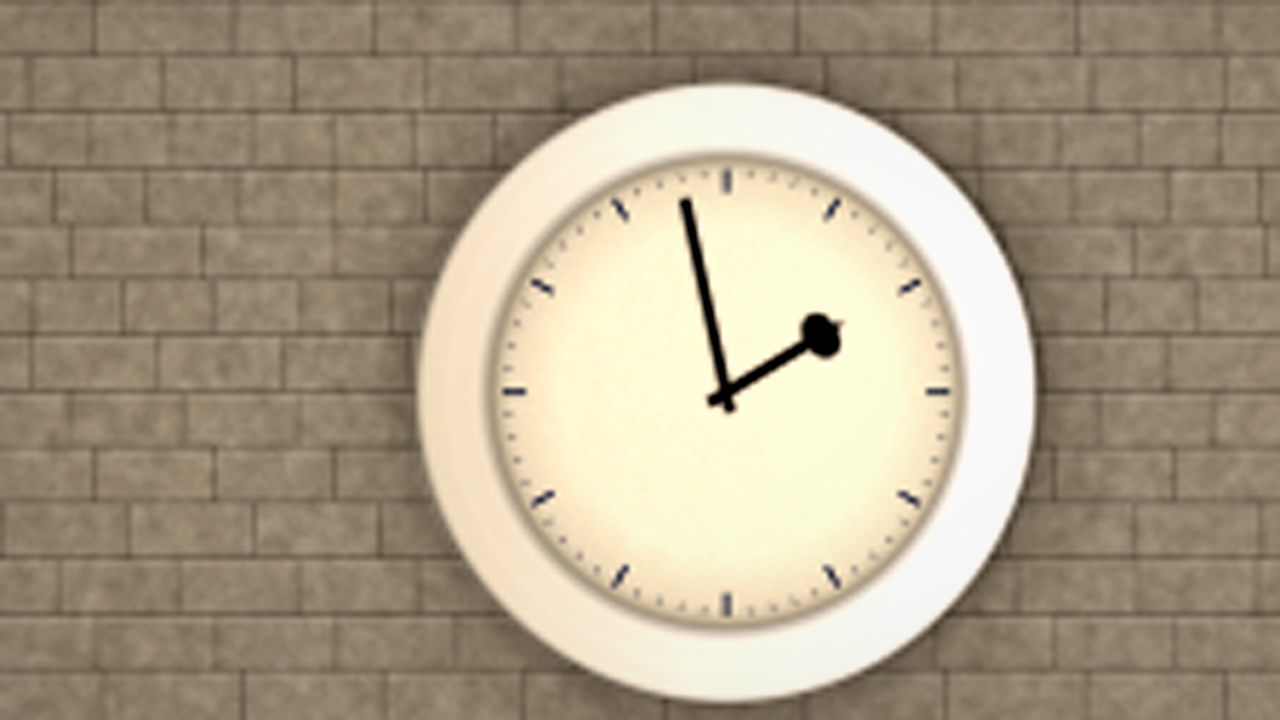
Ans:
h=1 m=58
